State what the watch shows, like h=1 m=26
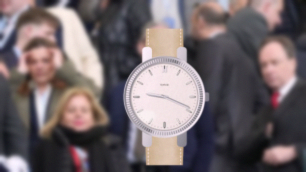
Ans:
h=9 m=19
